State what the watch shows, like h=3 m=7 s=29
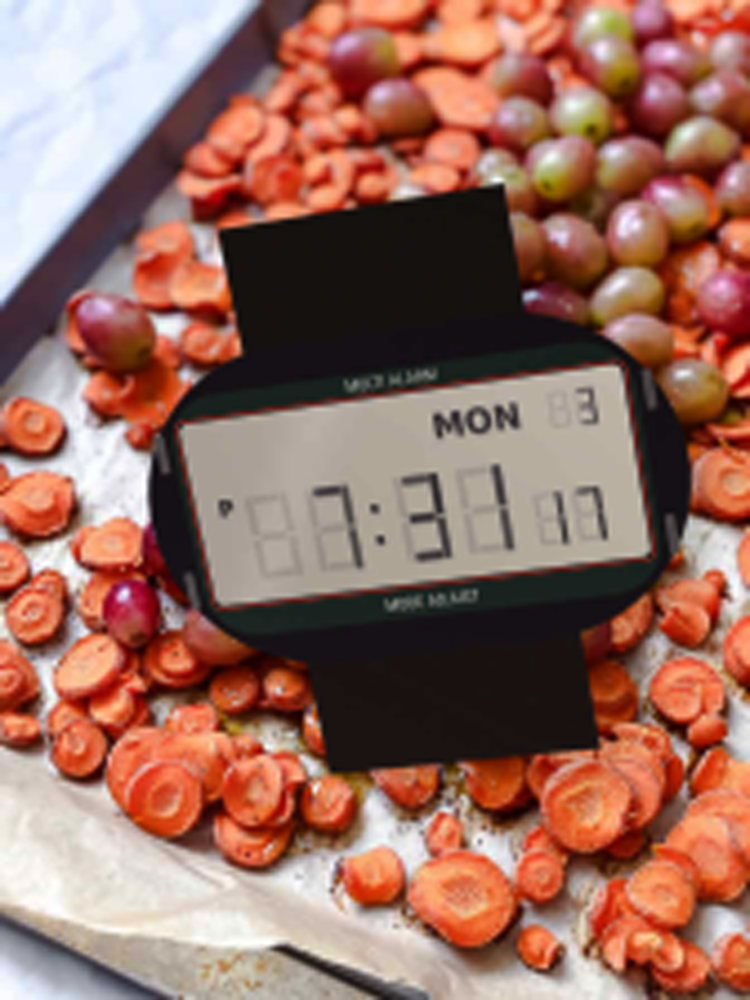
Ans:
h=7 m=31 s=17
